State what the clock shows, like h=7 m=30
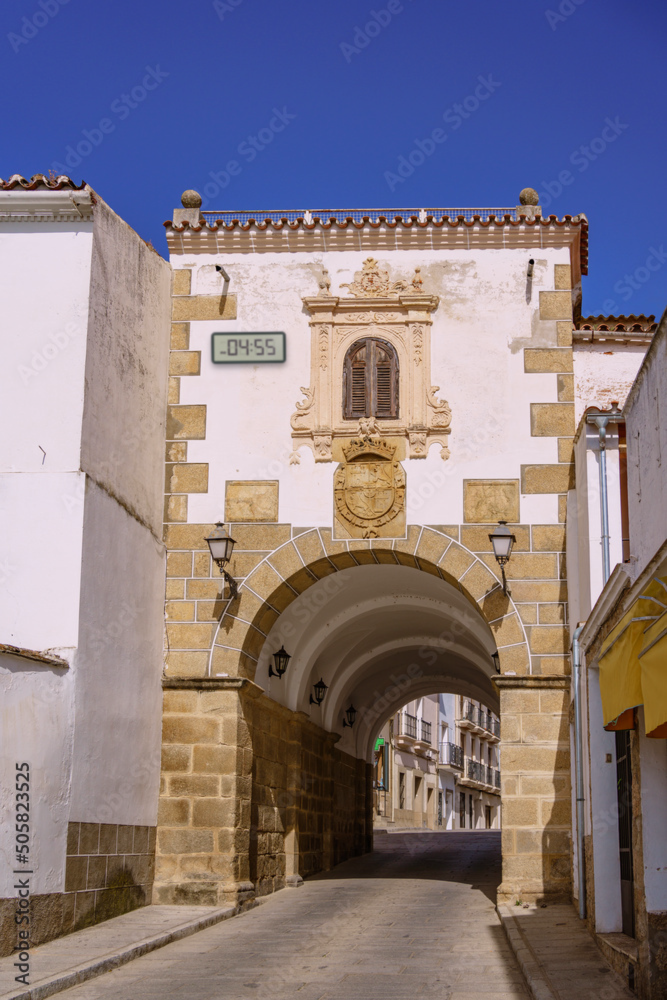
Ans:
h=4 m=55
